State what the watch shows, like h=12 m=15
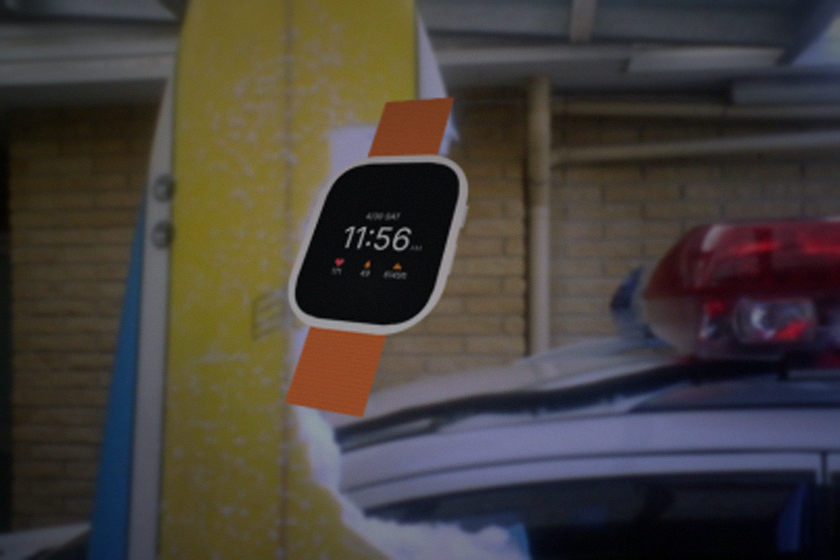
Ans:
h=11 m=56
